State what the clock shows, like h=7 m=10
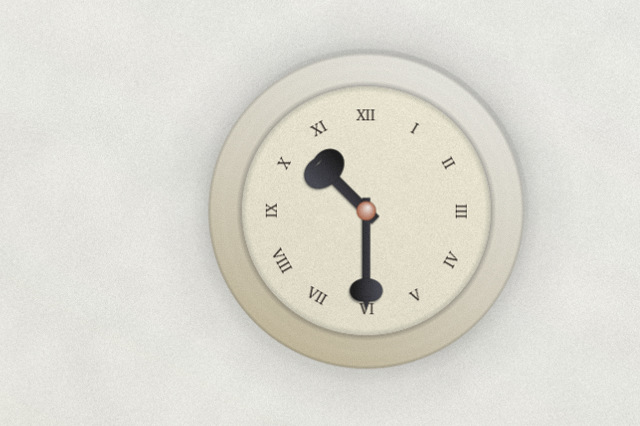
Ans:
h=10 m=30
